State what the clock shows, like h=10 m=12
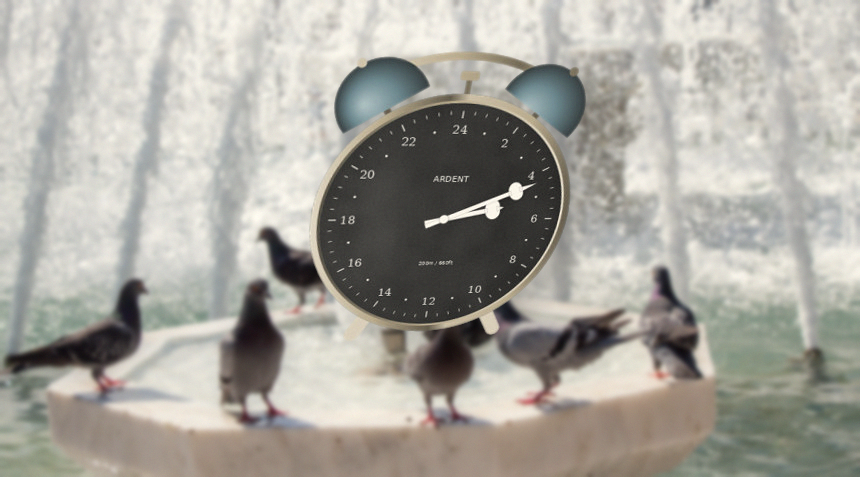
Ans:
h=5 m=11
